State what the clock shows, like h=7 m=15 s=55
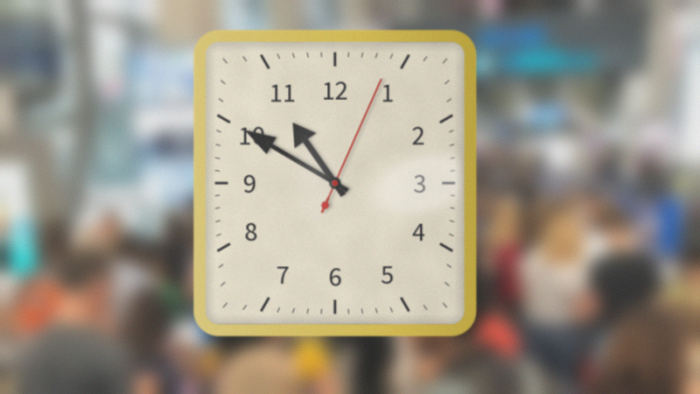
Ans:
h=10 m=50 s=4
